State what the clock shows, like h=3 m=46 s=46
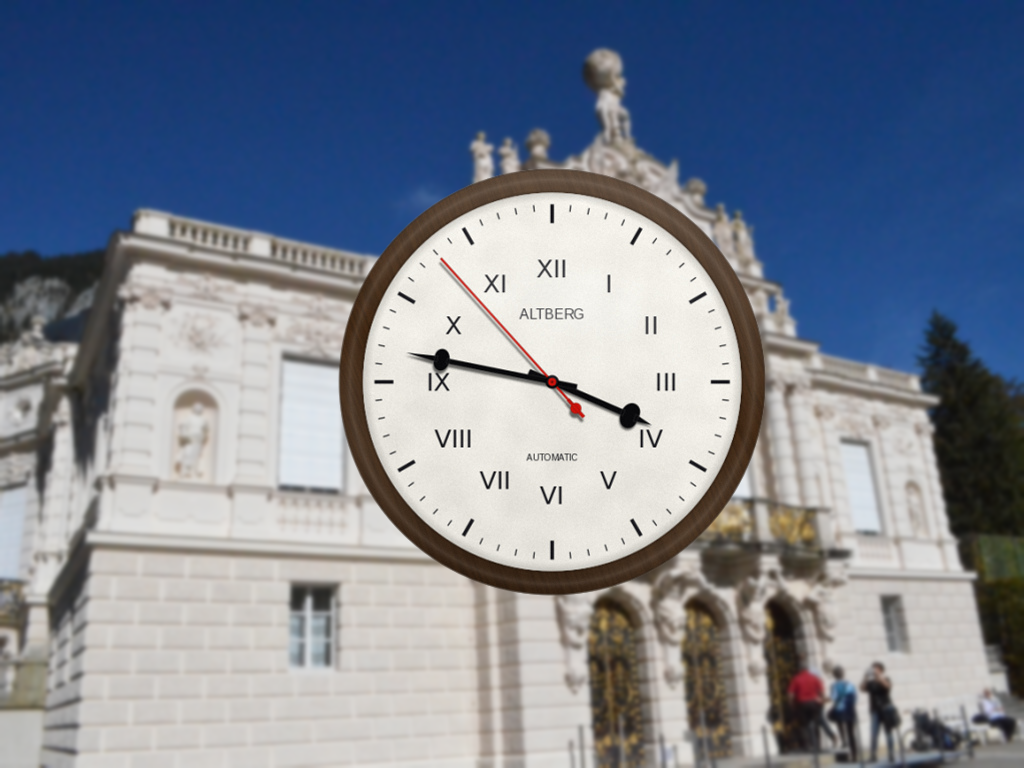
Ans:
h=3 m=46 s=53
